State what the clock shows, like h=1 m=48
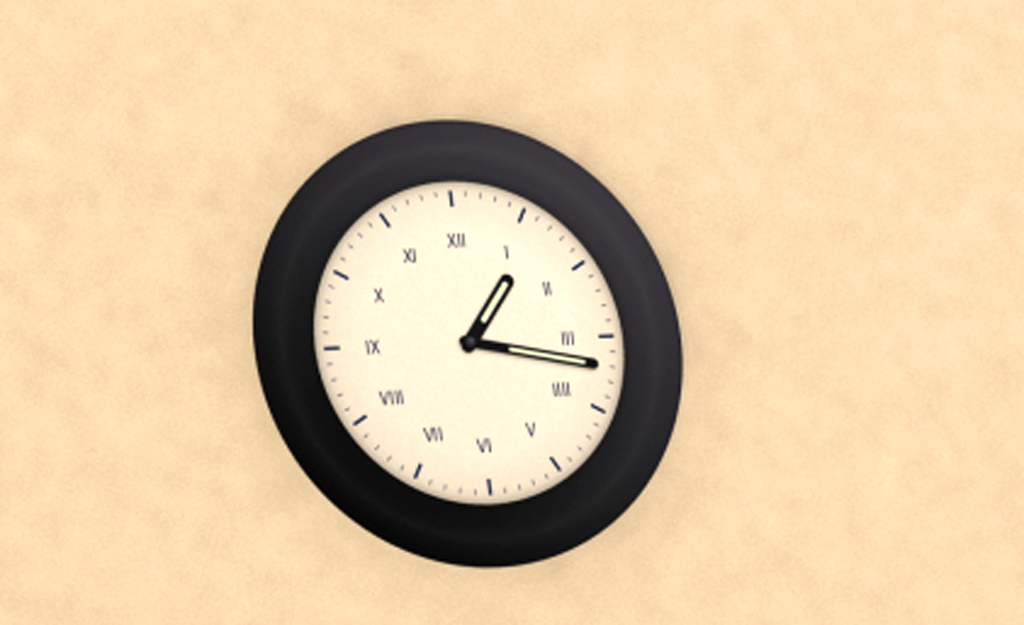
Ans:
h=1 m=17
